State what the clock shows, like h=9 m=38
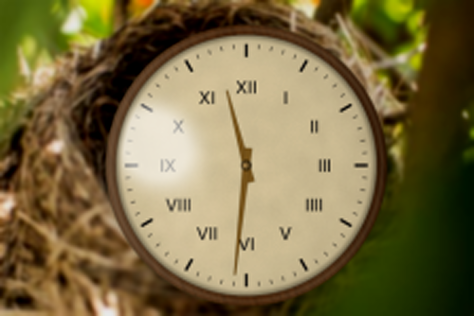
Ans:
h=11 m=31
